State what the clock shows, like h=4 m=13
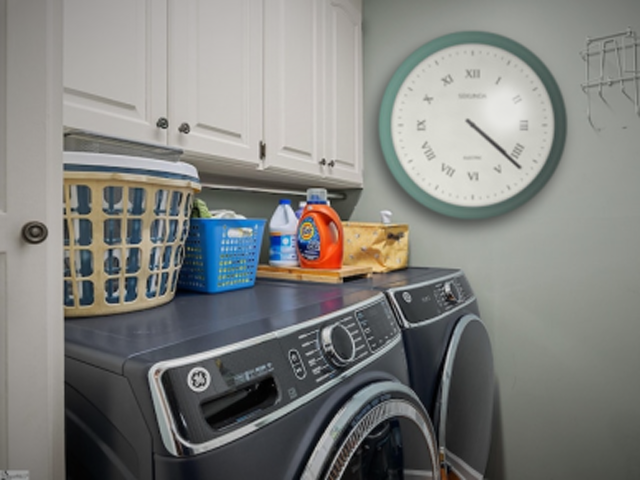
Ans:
h=4 m=22
